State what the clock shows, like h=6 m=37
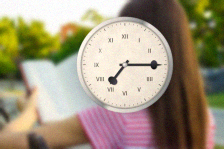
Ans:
h=7 m=15
